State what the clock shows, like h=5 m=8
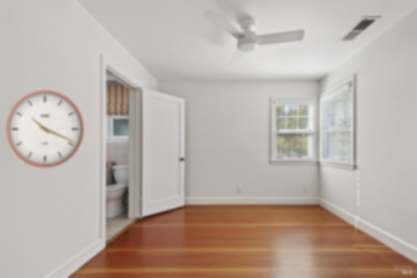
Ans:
h=10 m=19
